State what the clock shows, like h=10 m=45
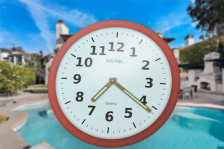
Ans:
h=7 m=21
